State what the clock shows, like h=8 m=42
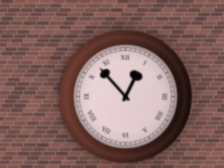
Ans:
h=12 m=53
